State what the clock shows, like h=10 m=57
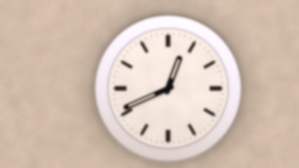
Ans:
h=12 m=41
